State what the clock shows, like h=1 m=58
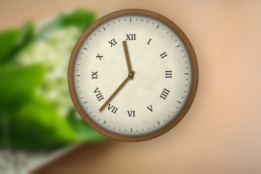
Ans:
h=11 m=37
